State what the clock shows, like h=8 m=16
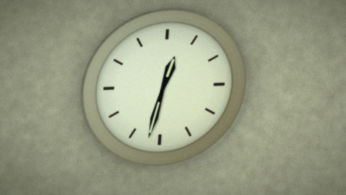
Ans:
h=12 m=32
